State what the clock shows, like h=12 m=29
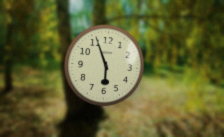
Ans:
h=5 m=56
